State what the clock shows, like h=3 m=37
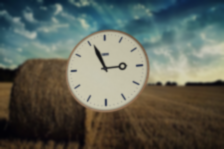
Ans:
h=2 m=56
